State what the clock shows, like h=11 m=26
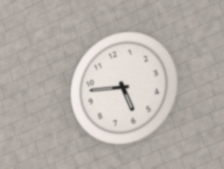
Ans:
h=5 m=48
